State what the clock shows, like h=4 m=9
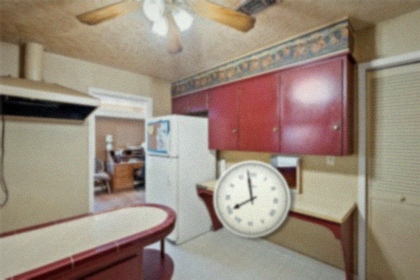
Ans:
h=7 m=58
